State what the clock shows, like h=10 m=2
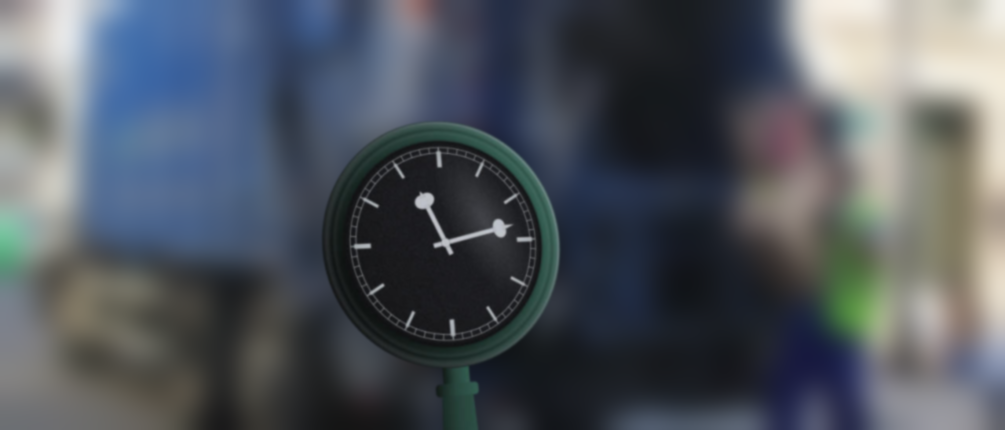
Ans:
h=11 m=13
